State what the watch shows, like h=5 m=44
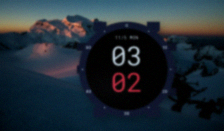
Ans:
h=3 m=2
